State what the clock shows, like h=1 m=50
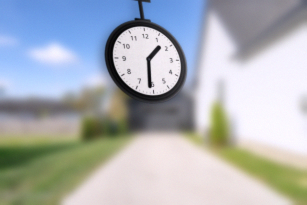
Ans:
h=1 m=31
